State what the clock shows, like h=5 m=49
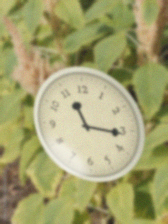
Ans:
h=11 m=16
